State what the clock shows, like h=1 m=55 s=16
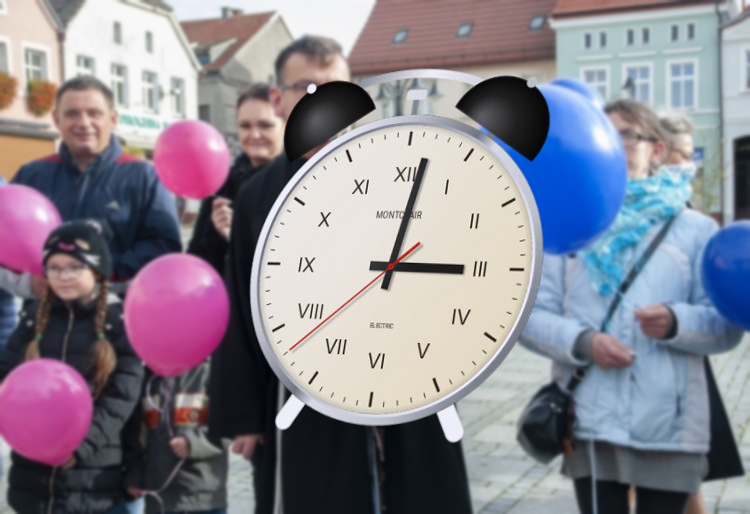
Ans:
h=3 m=1 s=38
